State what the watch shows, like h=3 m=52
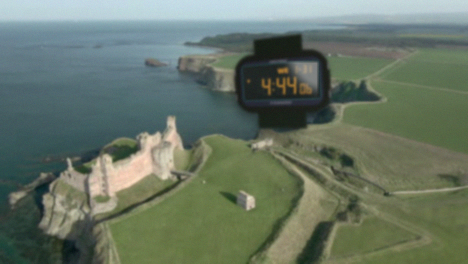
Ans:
h=4 m=44
